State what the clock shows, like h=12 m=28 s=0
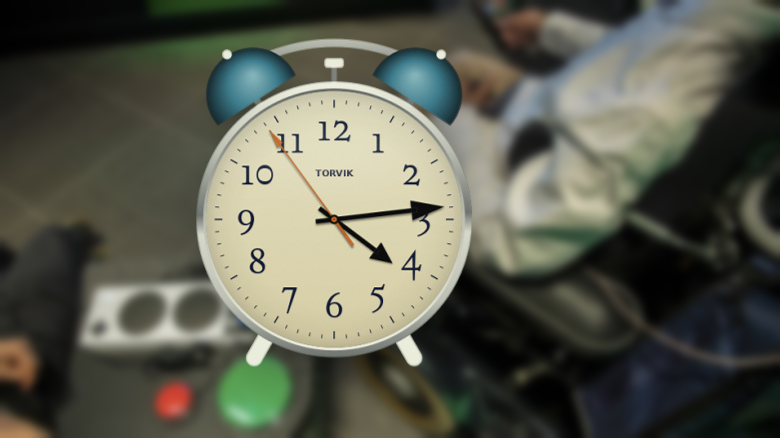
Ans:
h=4 m=13 s=54
